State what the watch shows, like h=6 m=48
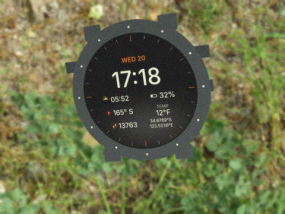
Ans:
h=17 m=18
